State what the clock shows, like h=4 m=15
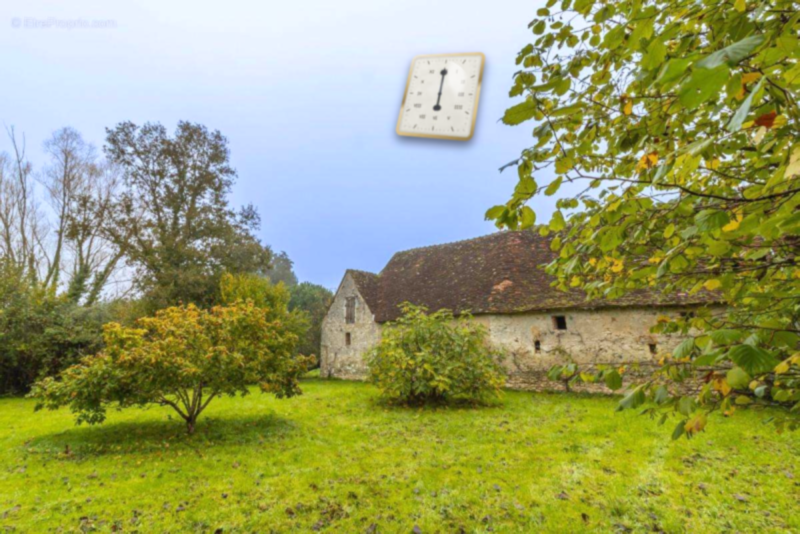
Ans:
h=6 m=0
